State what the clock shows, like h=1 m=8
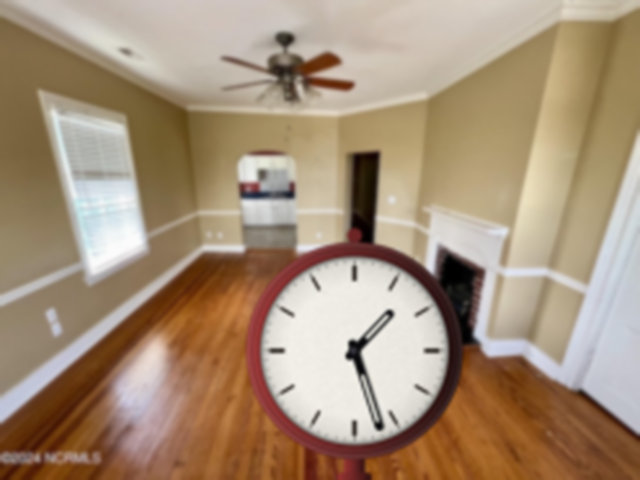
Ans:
h=1 m=27
